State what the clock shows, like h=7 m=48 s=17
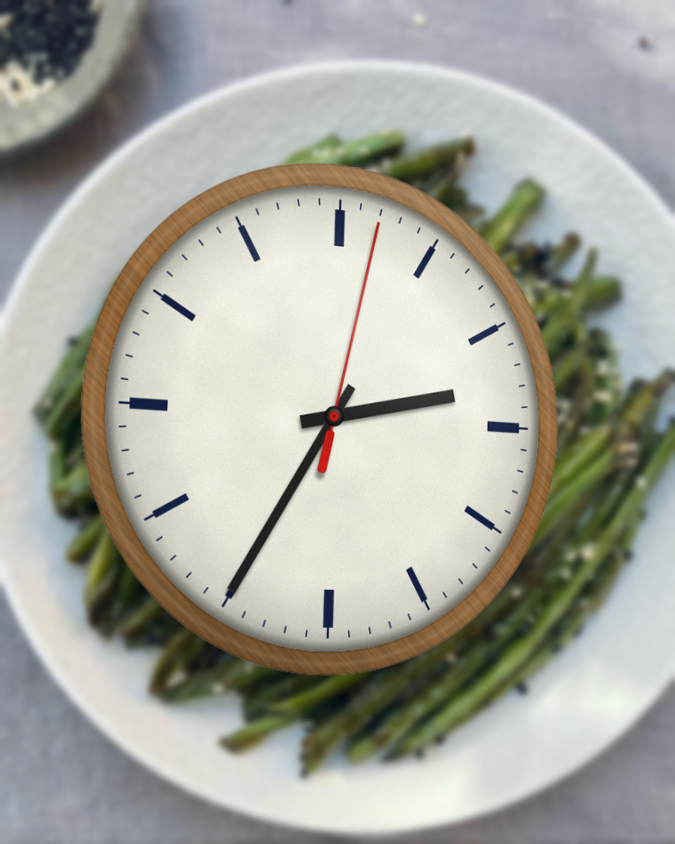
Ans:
h=2 m=35 s=2
